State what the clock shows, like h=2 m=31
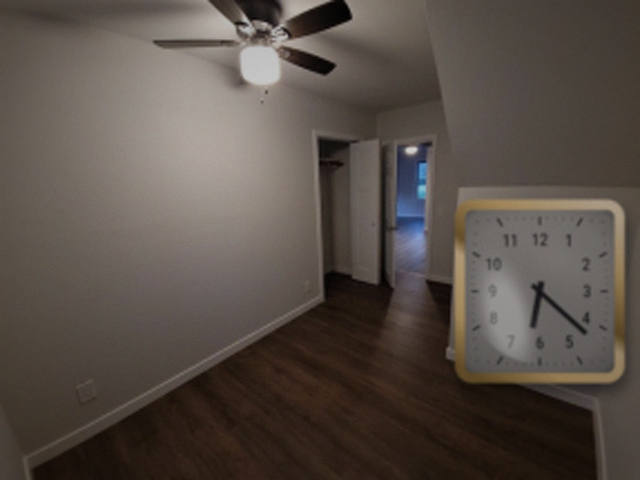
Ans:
h=6 m=22
